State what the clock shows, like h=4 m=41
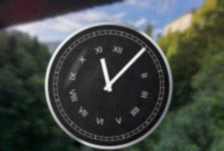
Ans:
h=11 m=5
